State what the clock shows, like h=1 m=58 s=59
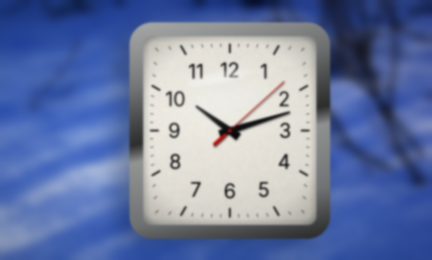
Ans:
h=10 m=12 s=8
